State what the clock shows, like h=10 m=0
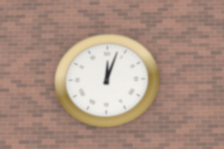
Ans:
h=12 m=3
